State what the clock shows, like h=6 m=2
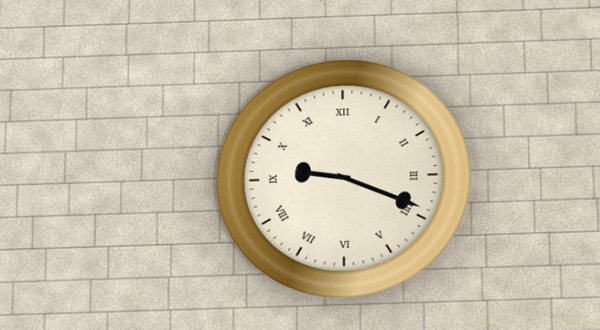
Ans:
h=9 m=19
